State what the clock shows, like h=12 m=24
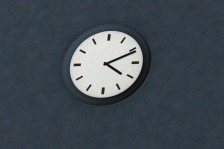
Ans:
h=4 m=11
